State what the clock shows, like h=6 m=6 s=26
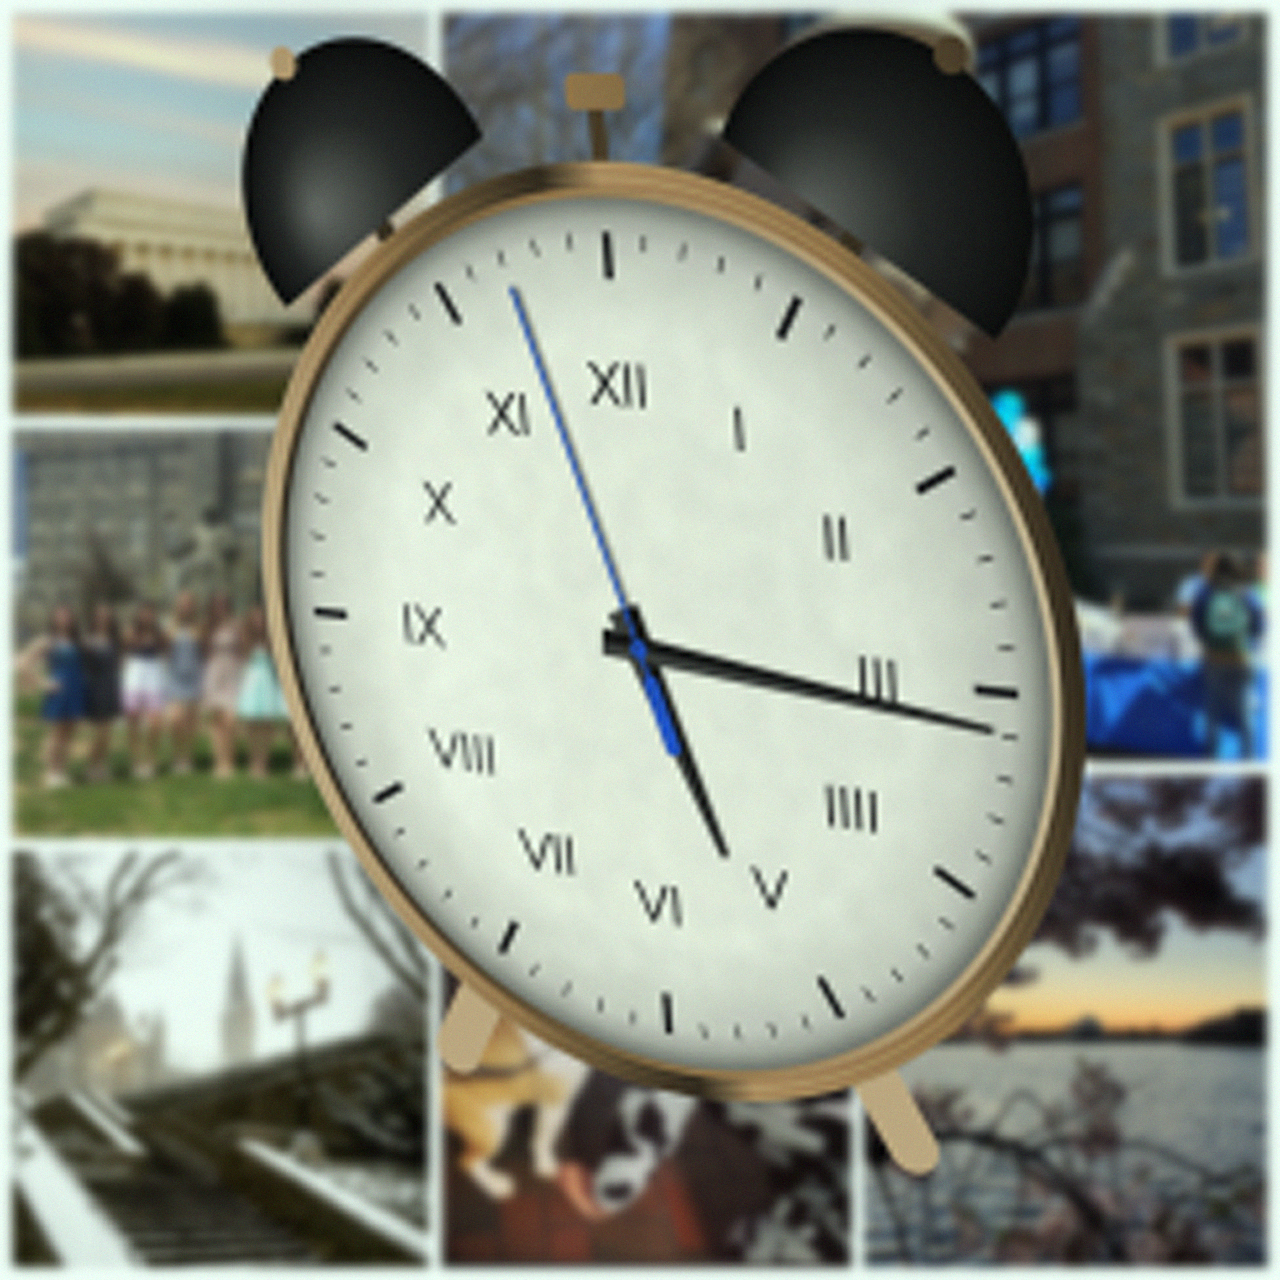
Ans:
h=5 m=15 s=57
